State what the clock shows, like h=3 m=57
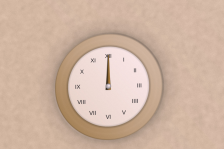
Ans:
h=12 m=0
